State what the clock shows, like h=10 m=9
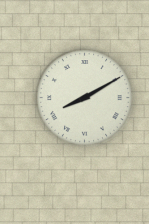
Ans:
h=8 m=10
